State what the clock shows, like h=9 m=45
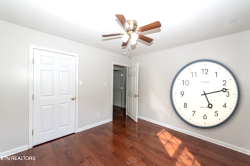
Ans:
h=5 m=13
